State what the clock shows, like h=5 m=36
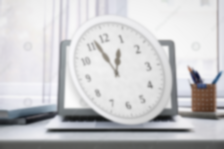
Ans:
h=12 m=57
